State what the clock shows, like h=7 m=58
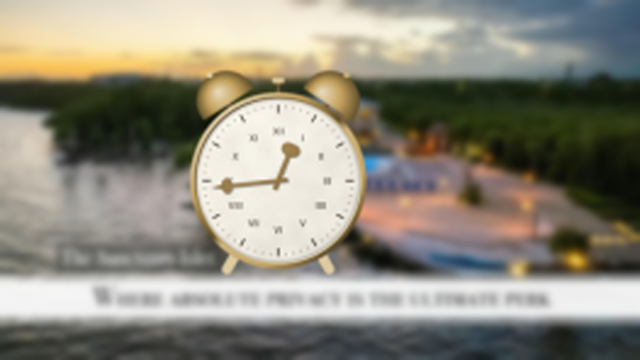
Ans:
h=12 m=44
